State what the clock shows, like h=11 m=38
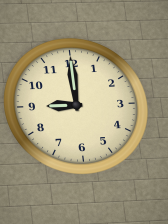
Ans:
h=9 m=0
